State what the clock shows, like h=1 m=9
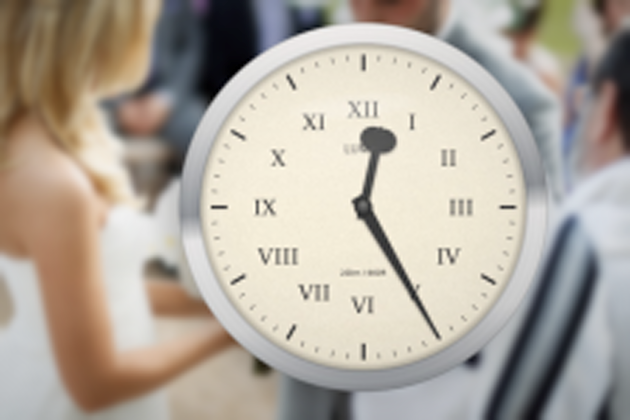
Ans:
h=12 m=25
